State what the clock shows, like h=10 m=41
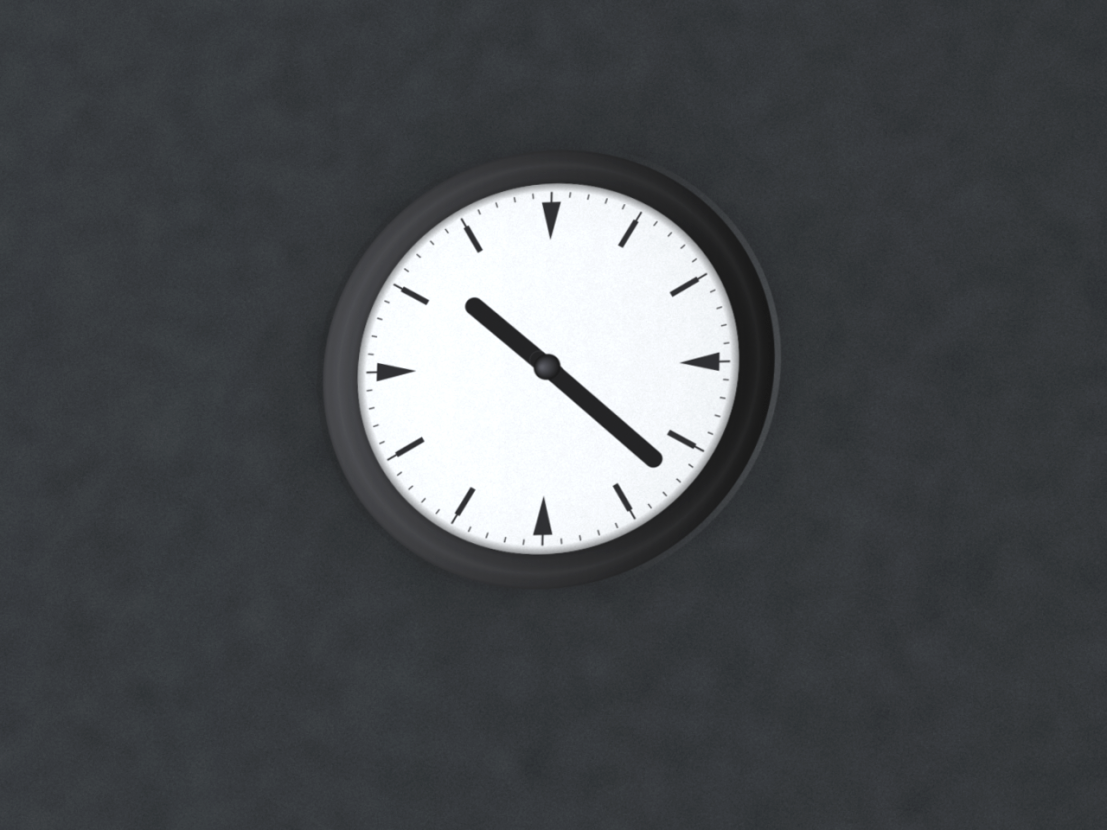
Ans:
h=10 m=22
